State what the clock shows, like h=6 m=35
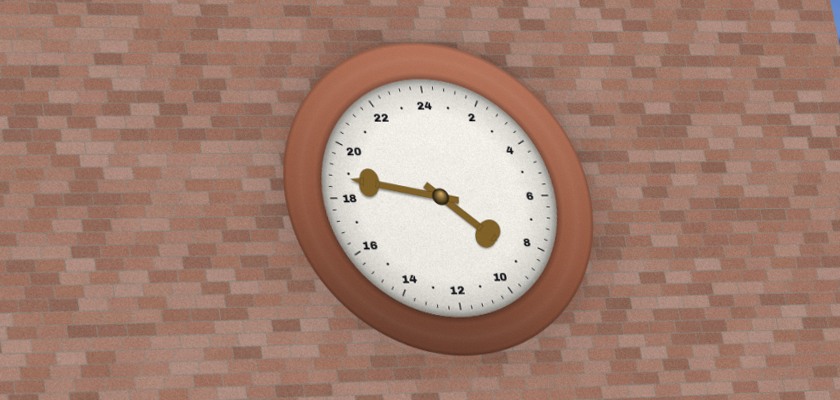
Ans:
h=8 m=47
